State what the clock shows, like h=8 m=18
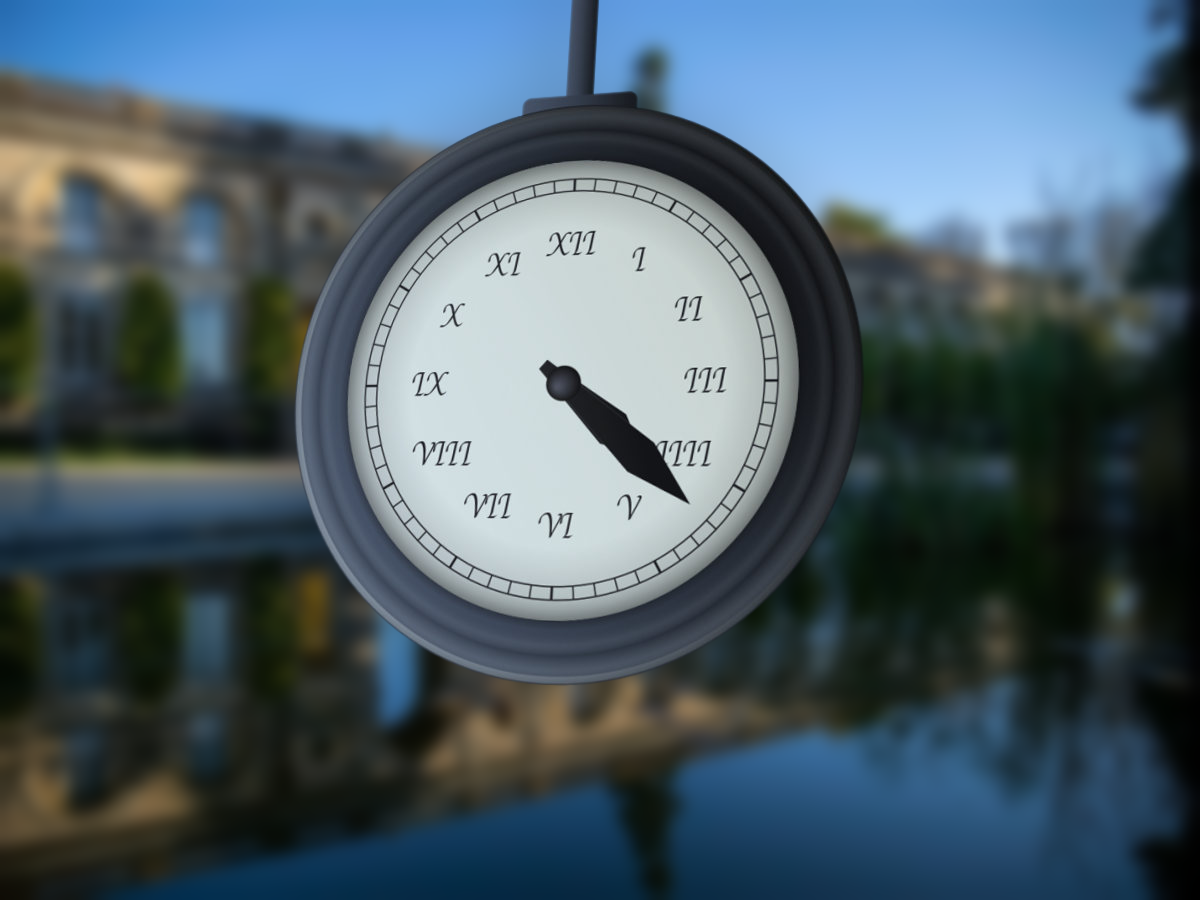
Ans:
h=4 m=22
